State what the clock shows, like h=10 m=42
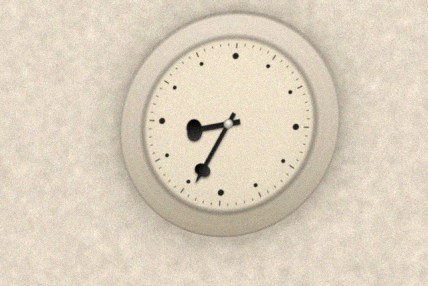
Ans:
h=8 m=34
